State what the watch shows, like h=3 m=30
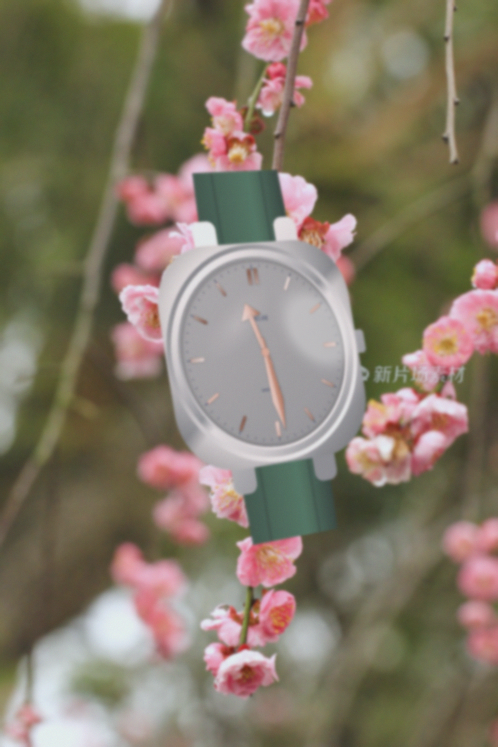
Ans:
h=11 m=29
